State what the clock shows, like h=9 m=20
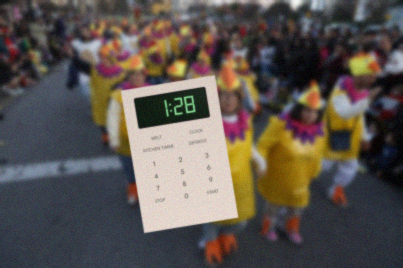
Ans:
h=1 m=28
